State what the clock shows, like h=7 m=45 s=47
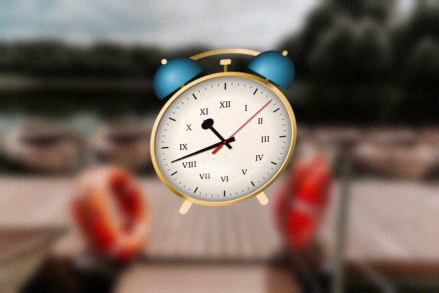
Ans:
h=10 m=42 s=8
